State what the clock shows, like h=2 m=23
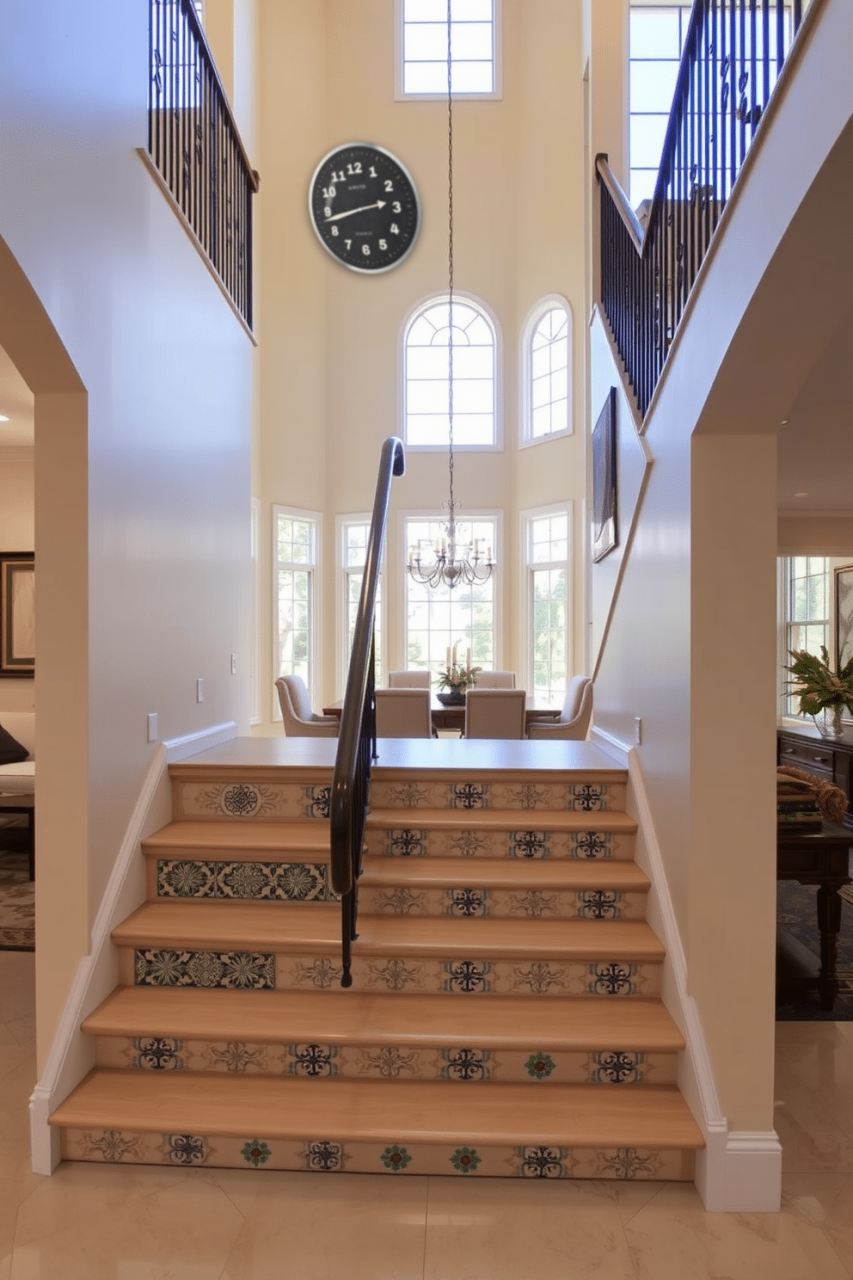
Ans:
h=2 m=43
